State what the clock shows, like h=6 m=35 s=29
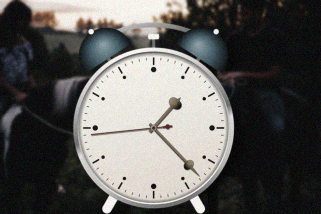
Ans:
h=1 m=22 s=44
